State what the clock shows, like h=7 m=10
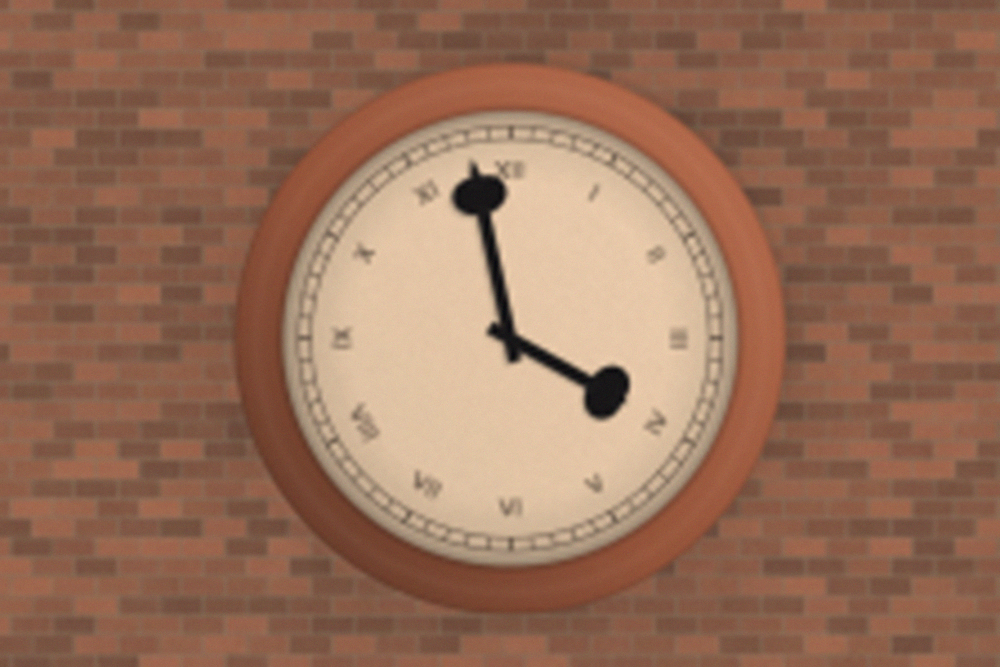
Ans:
h=3 m=58
